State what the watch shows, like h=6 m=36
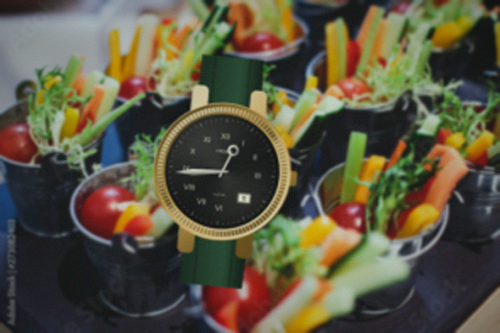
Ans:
h=12 m=44
